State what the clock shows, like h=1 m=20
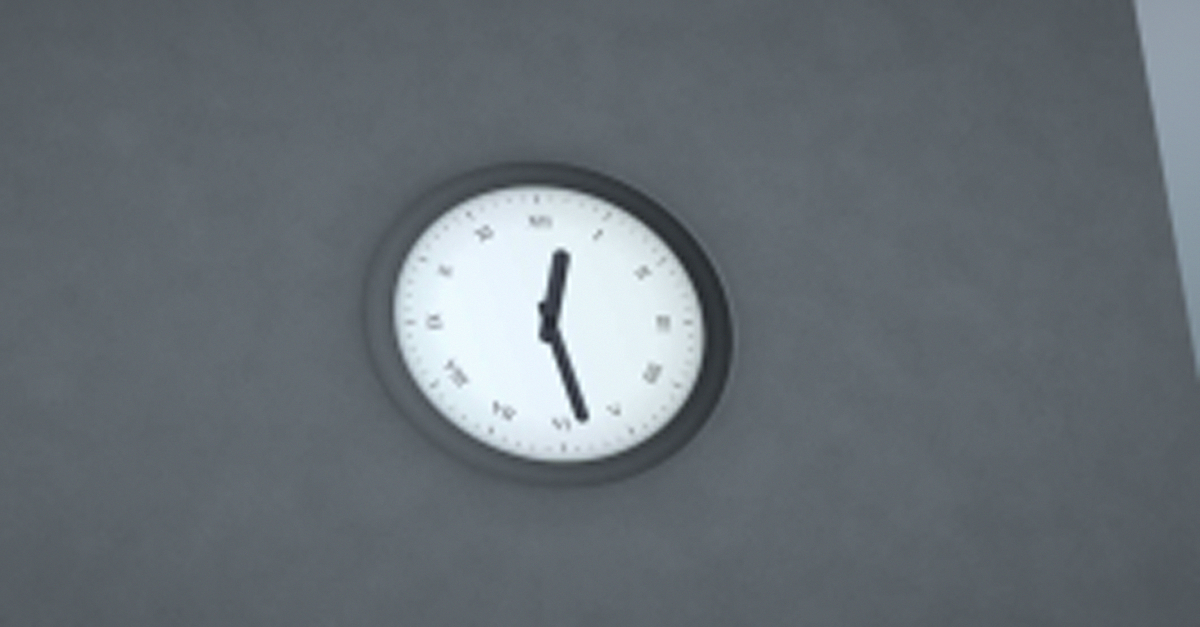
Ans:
h=12 m=28
